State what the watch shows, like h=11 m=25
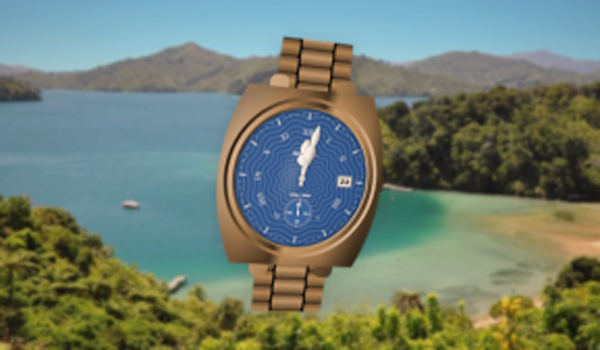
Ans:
h=12 m=2
